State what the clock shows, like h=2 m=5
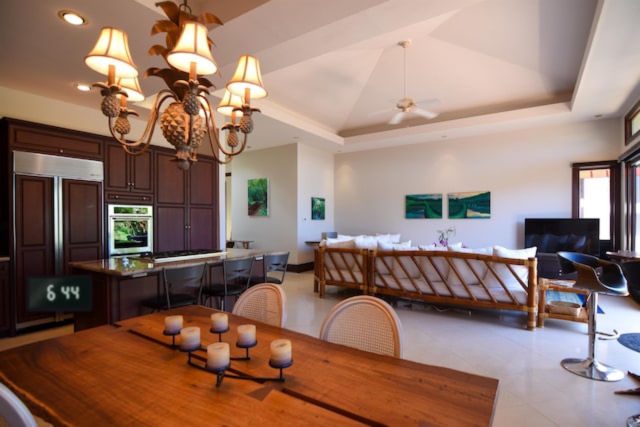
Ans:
h=6 m=44
